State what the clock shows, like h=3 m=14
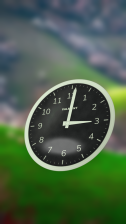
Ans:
h=3 m=1
